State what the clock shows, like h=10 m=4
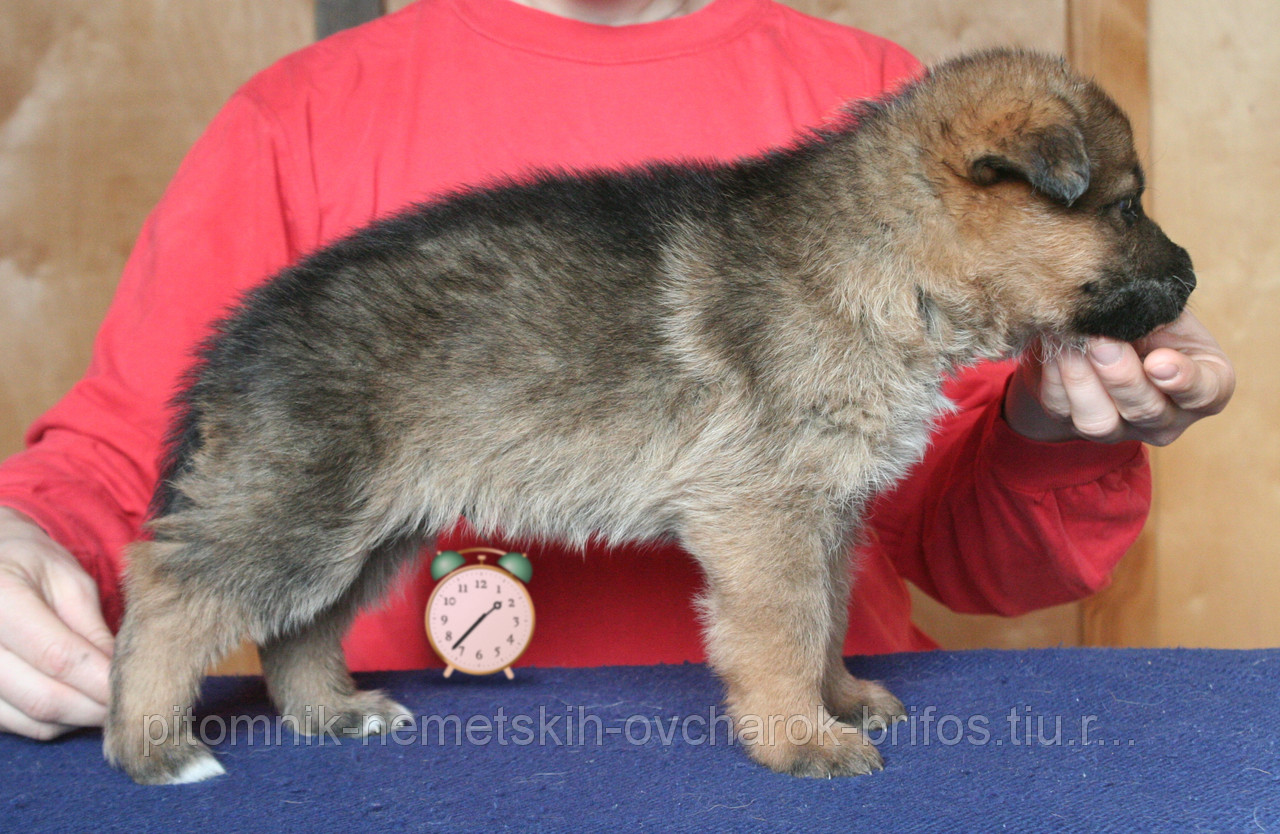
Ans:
h=1 m=37
